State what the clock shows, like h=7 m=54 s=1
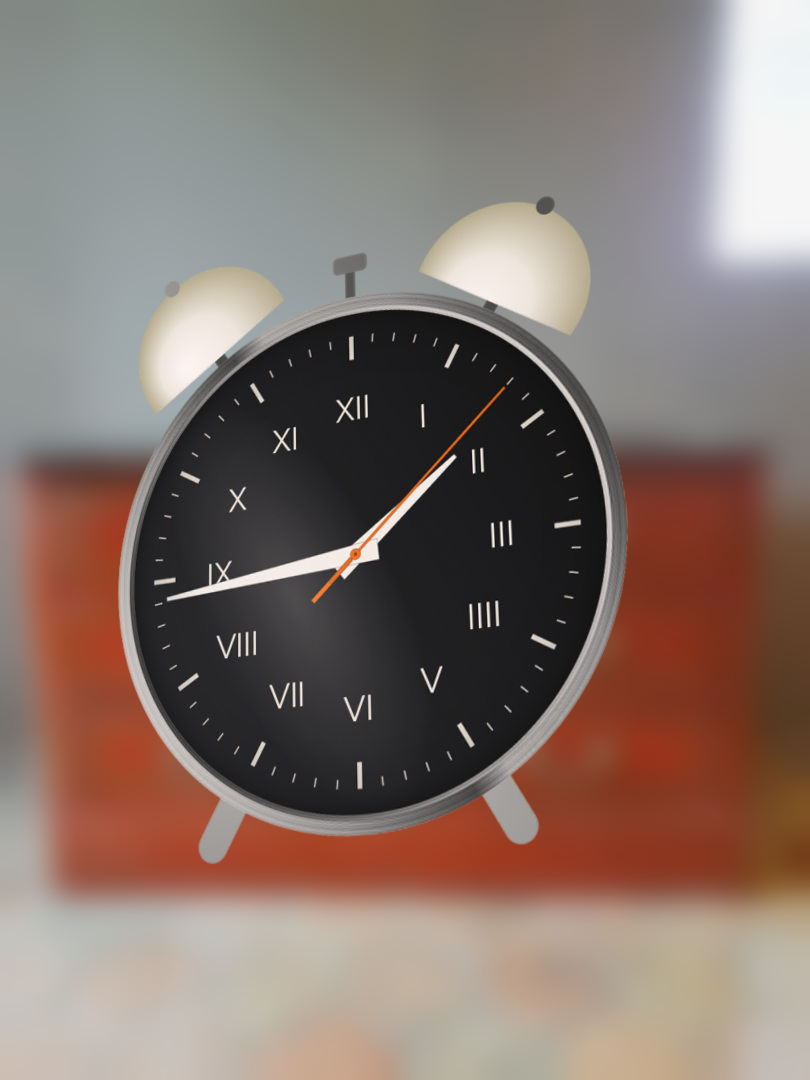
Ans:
h=1 m=44 s=8
